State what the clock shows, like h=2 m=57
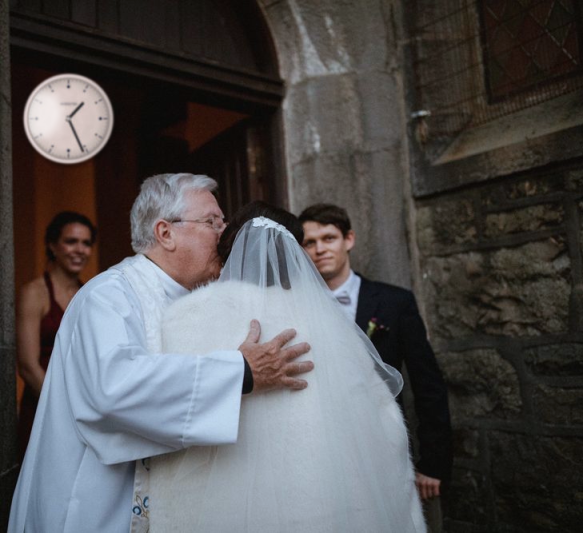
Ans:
h=1 m=26
